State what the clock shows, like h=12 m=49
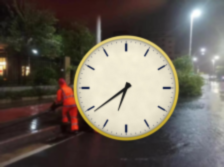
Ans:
h=6 m=39
